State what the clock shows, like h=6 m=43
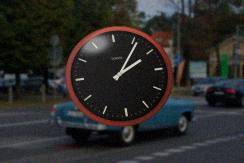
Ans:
h=2 m=6
